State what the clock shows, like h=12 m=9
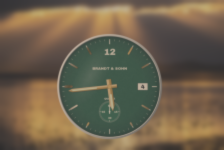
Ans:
h=5 m=44
